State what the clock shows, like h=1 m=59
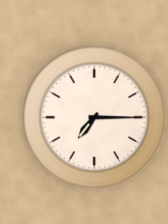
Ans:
h=7 m=15
